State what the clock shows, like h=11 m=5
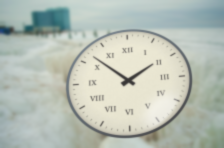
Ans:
h=1 m=52
